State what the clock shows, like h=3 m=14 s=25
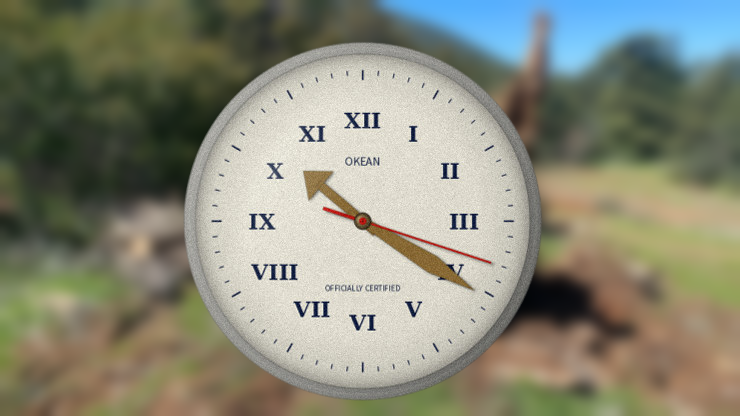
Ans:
h=10 m=20 s=18
